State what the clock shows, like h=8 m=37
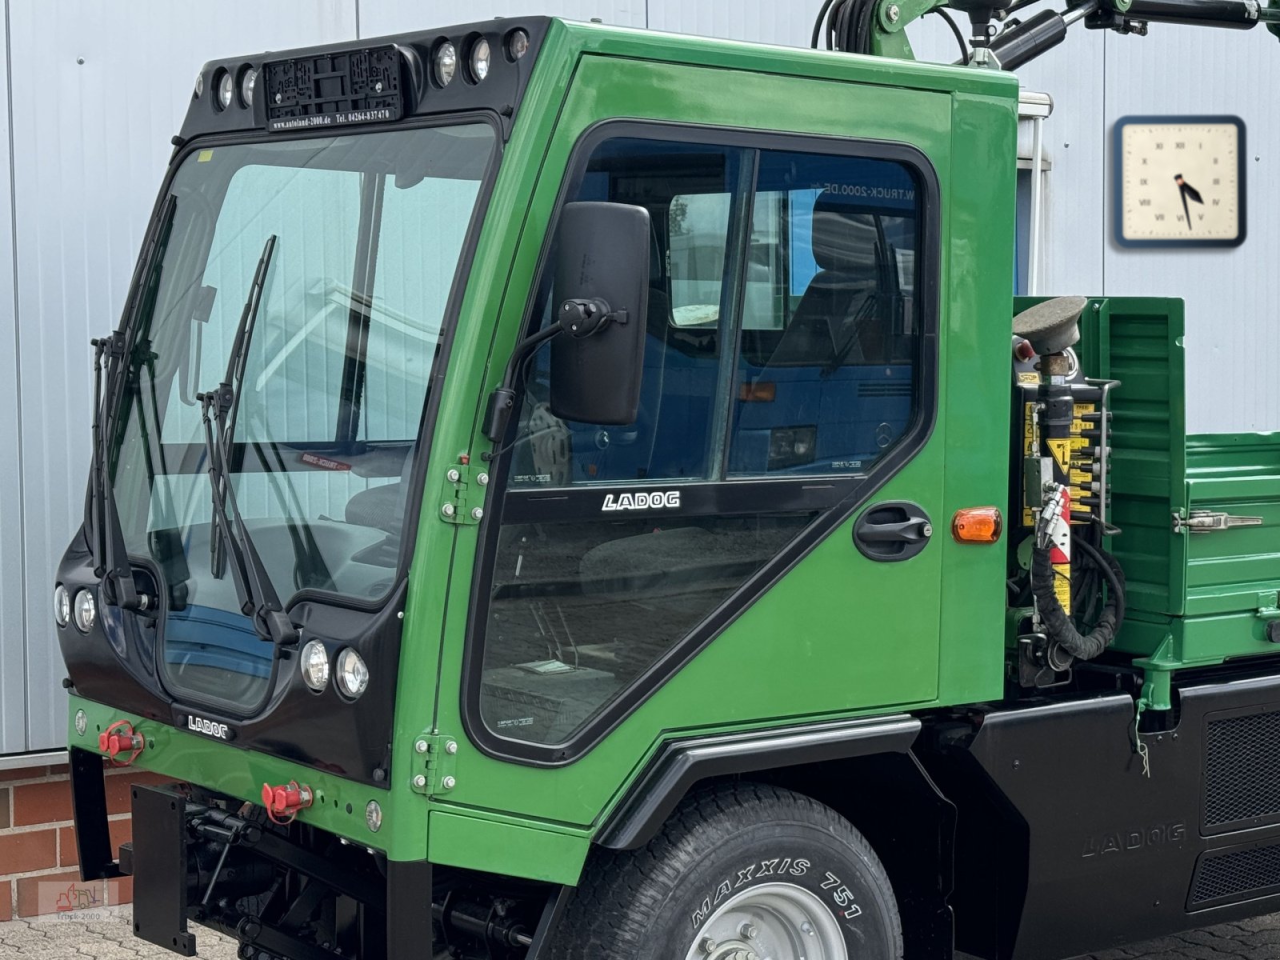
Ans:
h=4 m=28
